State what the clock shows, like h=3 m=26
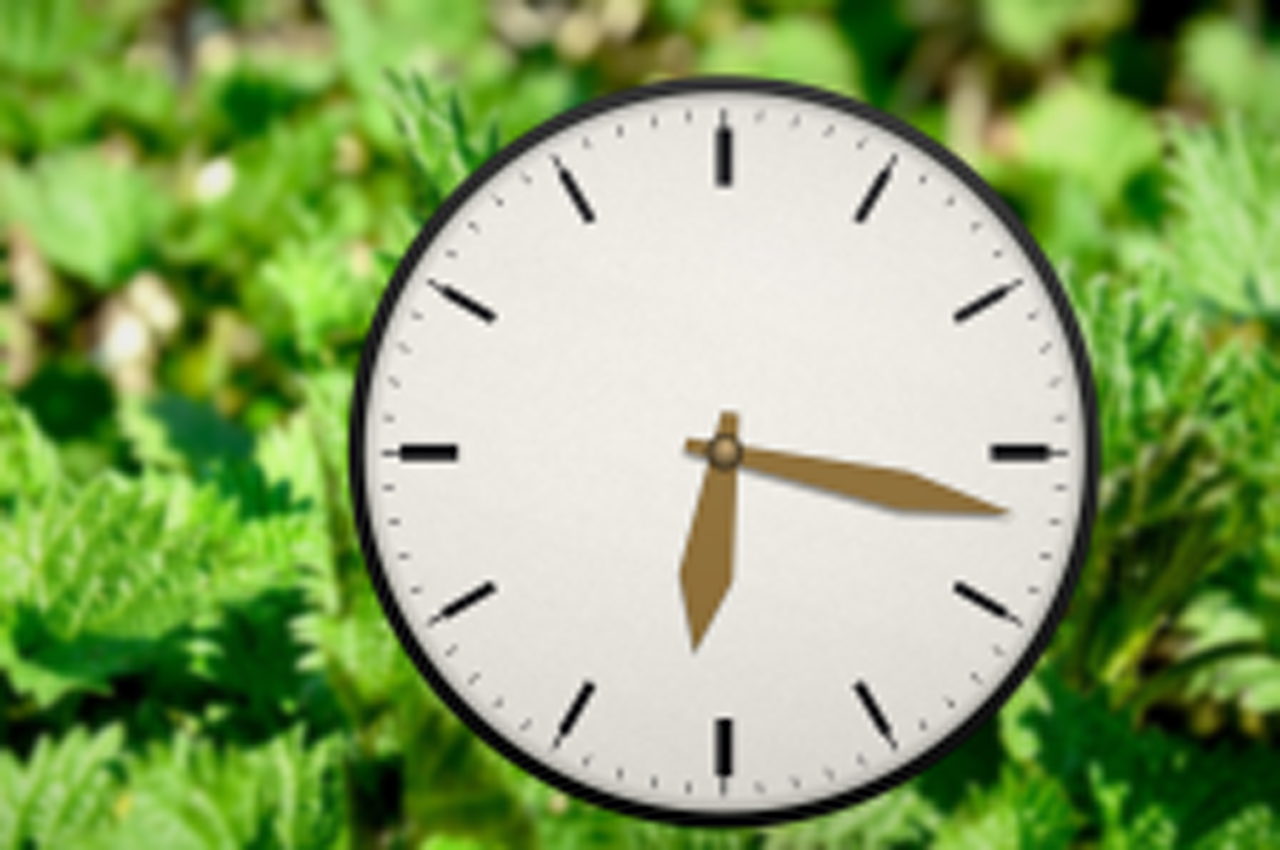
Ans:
h=6 m=17
